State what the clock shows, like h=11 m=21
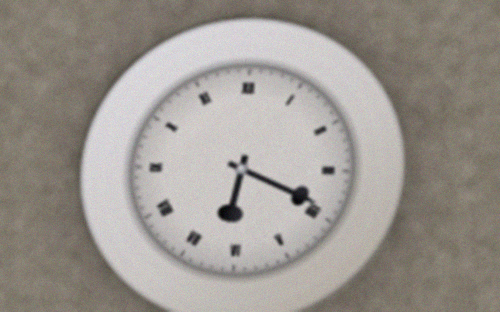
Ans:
h=6 m=19
